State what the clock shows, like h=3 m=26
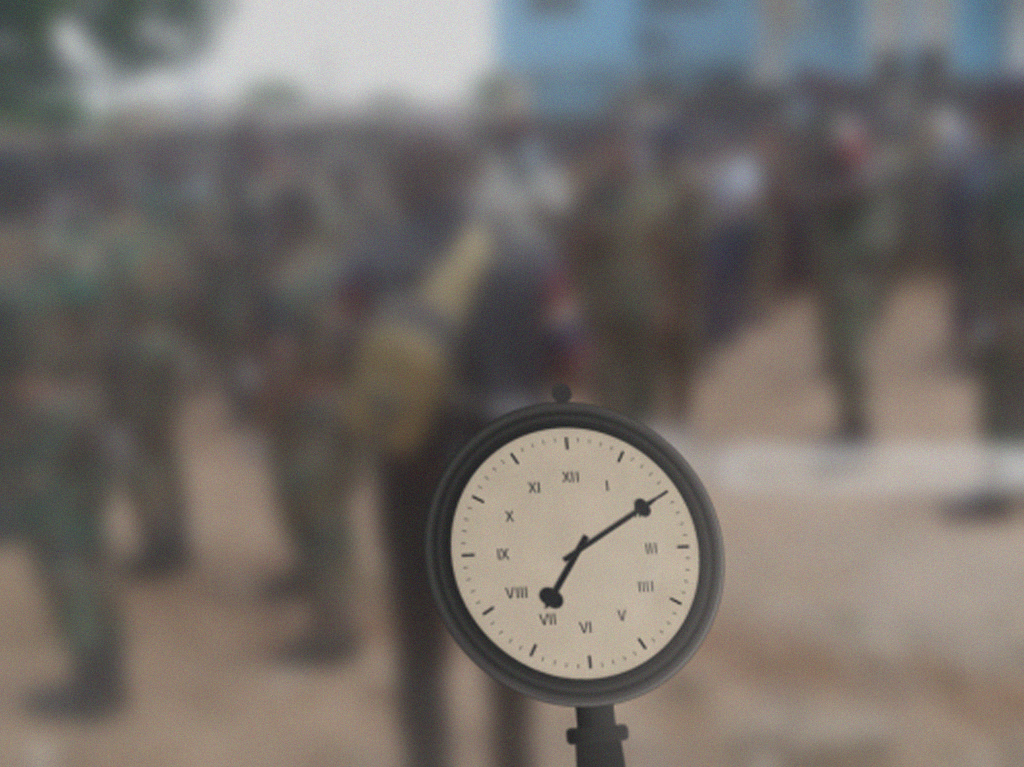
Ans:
h=7 m=10
